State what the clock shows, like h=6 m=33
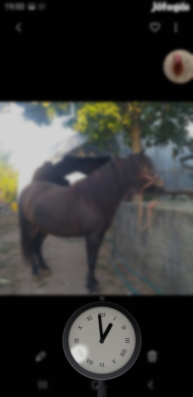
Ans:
h=12 m=59
